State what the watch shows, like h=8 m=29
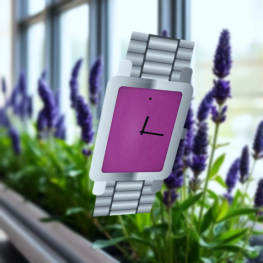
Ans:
h=12 m=16
